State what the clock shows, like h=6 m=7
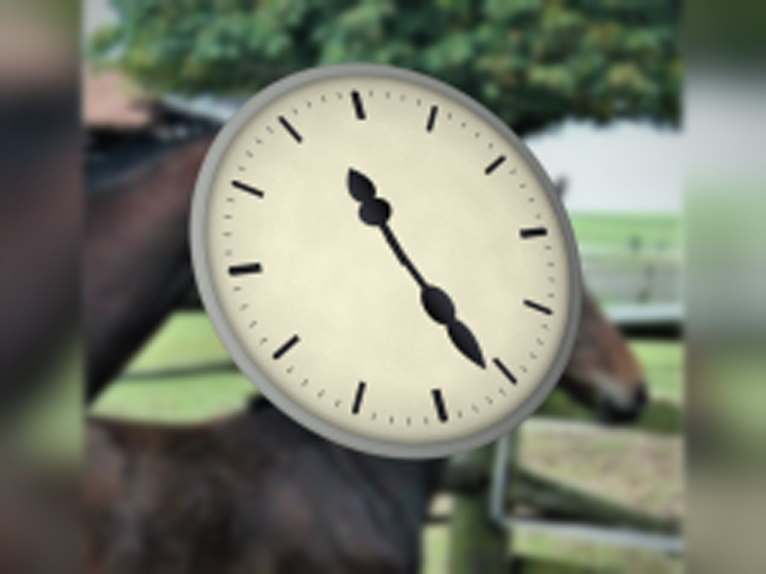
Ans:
h=11 m=26
